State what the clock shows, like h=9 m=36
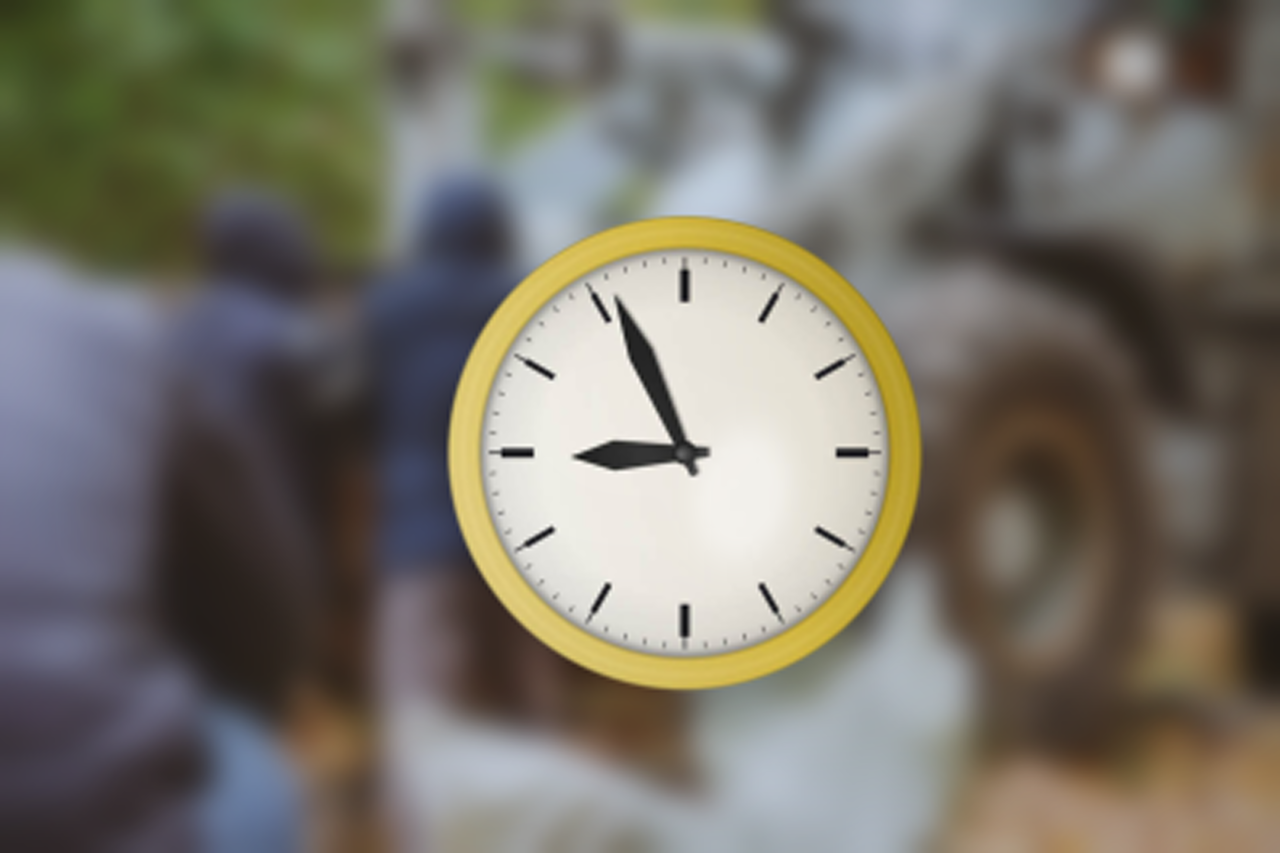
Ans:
h=8 m=56
